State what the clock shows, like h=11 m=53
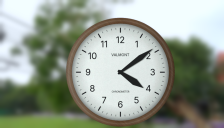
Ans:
h=4 m=9
